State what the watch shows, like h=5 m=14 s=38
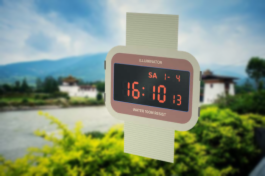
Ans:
h=16 m=10 s=13
